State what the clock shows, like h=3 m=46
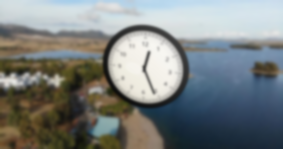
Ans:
h=12 m=26
